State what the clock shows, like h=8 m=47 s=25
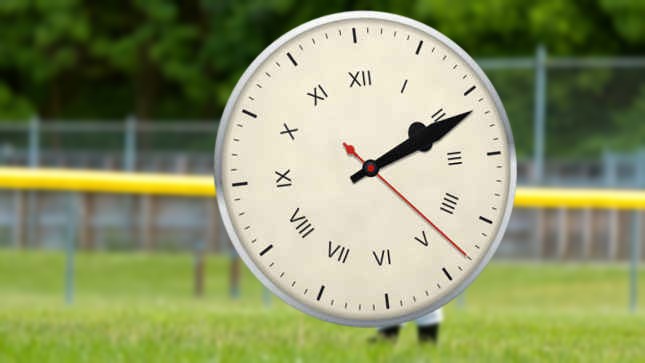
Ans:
h=2 m=11 s=23
